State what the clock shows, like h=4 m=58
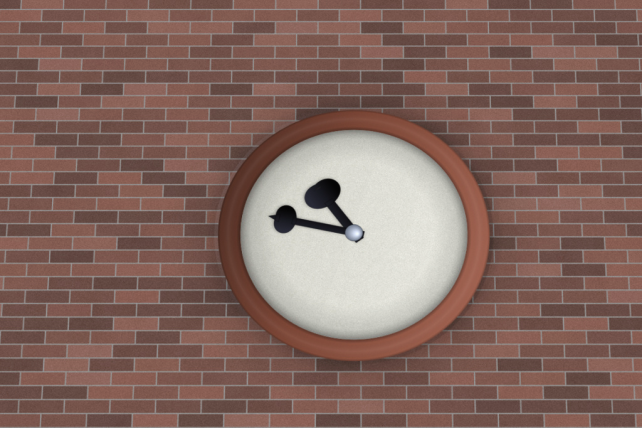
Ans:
h=10 m=47
